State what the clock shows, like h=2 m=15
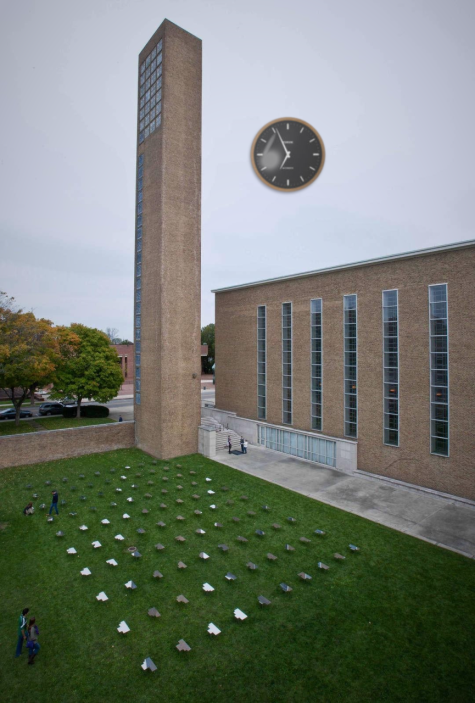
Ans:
h=6 m=56
